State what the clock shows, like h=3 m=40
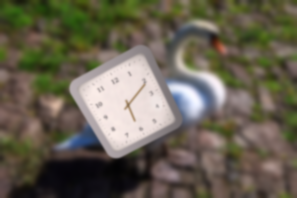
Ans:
h=6 m=11
